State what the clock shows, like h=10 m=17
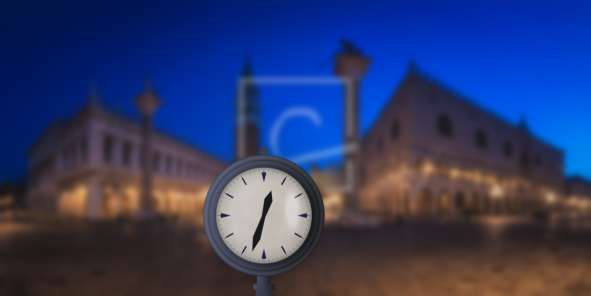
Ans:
h=12 m=33
